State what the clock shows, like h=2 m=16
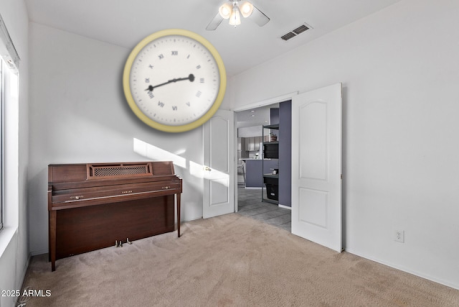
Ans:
h=2 m=42
